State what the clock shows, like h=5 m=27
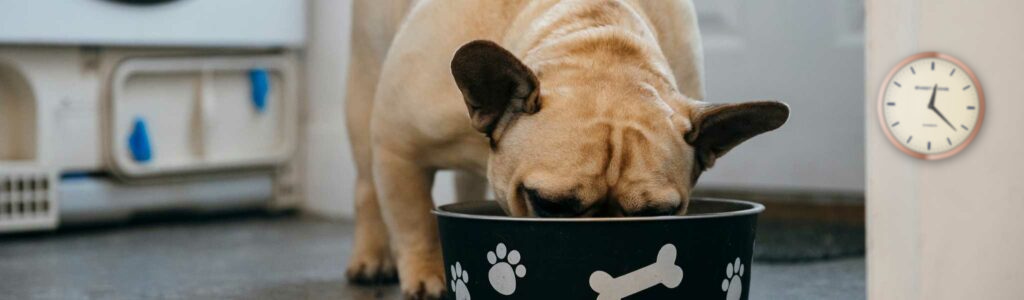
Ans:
h=12 m=22
